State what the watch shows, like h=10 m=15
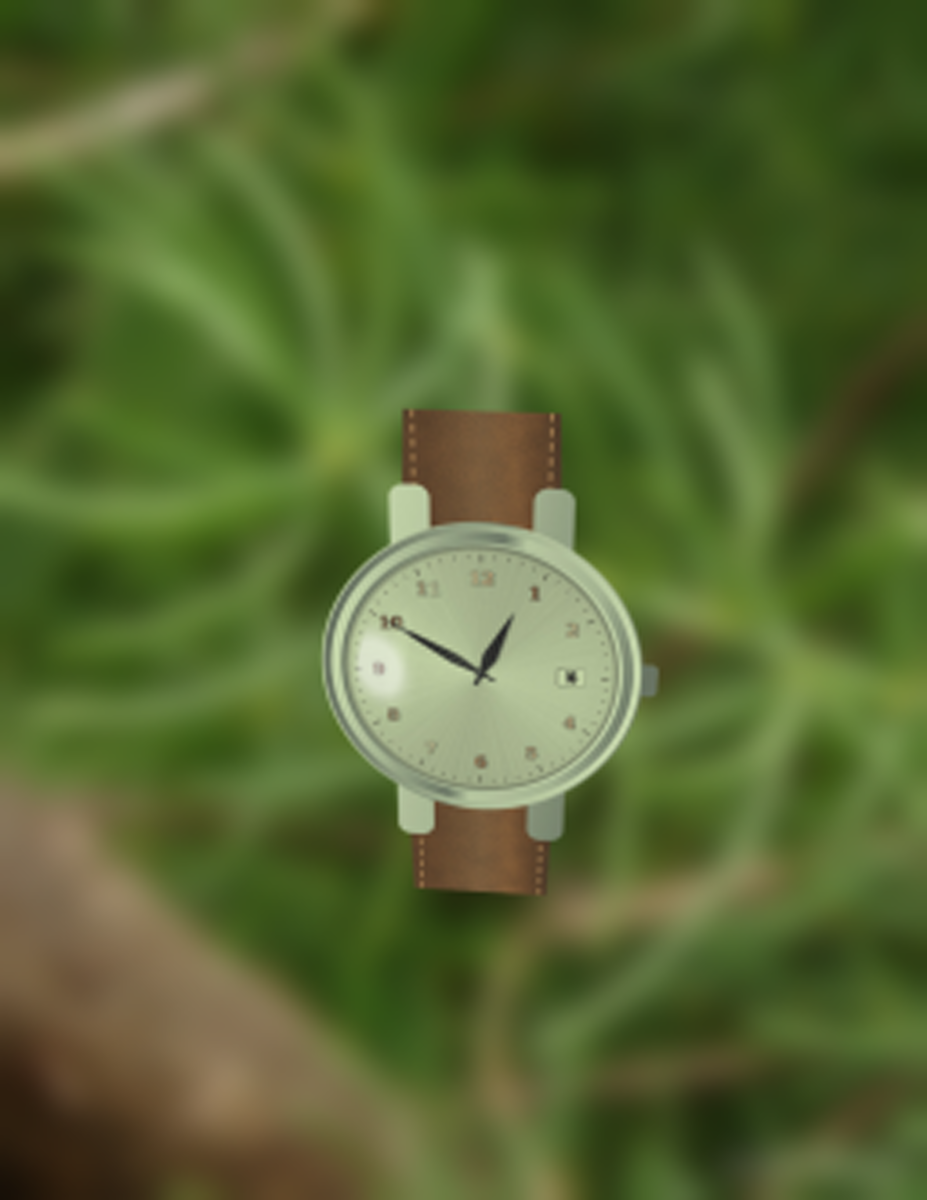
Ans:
h=12 m=50
